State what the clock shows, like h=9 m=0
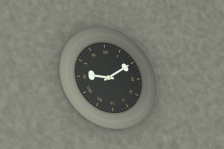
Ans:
h=9 m=10
